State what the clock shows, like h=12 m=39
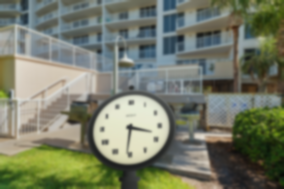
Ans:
h=3 m=31
